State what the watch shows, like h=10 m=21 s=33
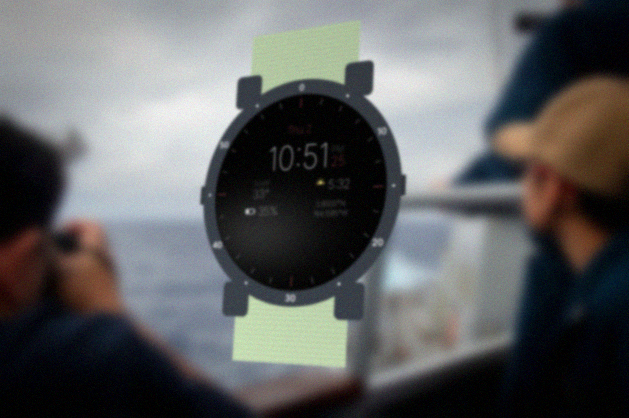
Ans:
h=10 m=51 s=25
